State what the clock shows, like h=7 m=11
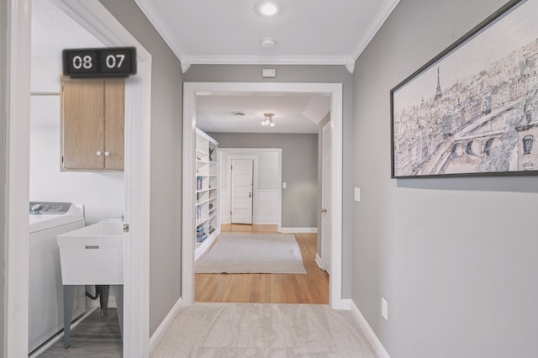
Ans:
h=8 m=7
